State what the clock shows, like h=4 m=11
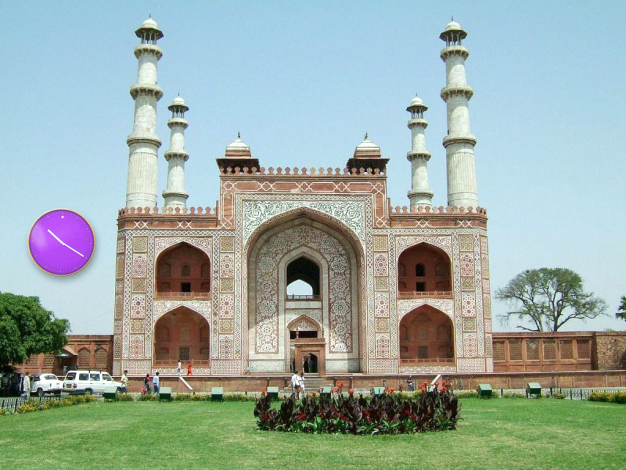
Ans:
h=10 m=20
